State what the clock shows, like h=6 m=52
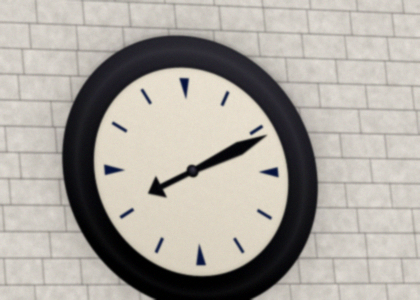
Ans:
h=8 m=11
